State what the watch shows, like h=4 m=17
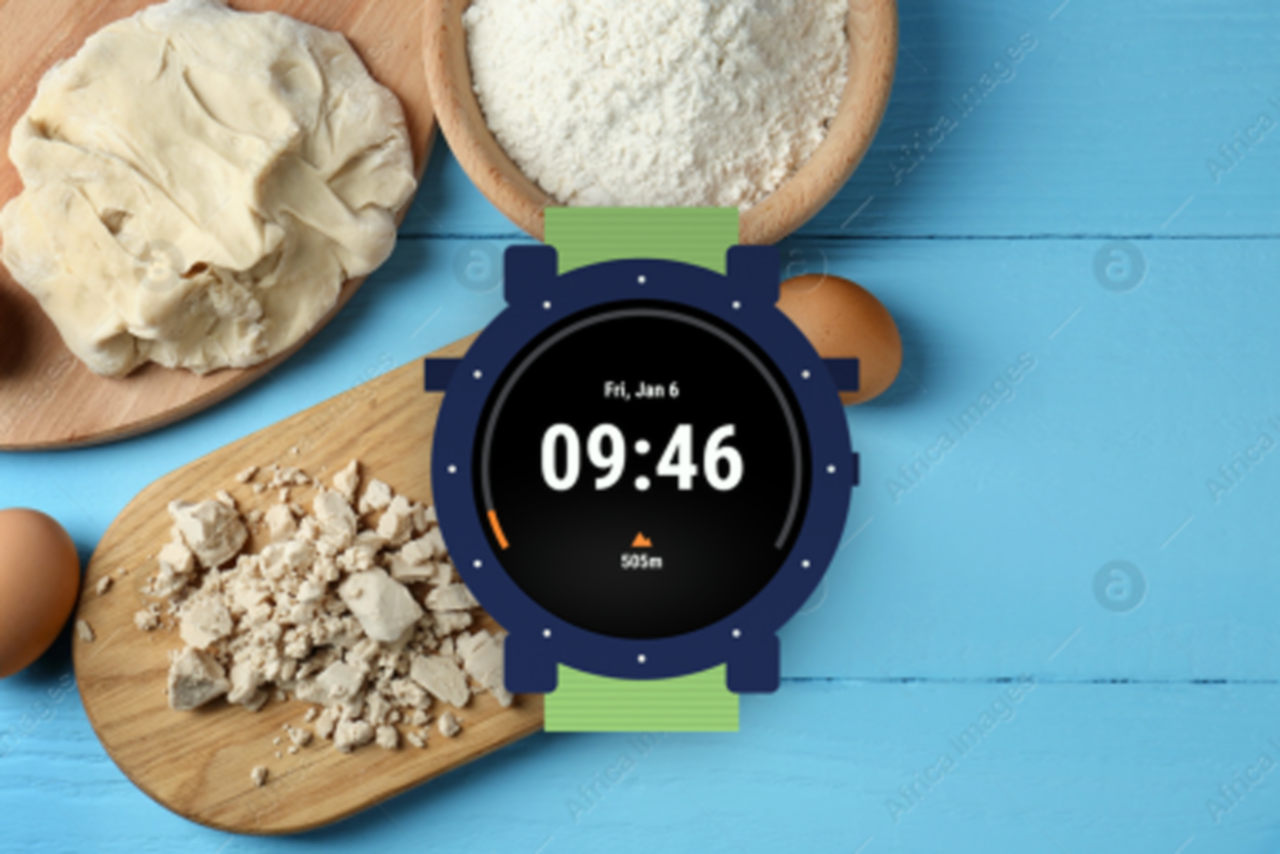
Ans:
h=9 m=46
